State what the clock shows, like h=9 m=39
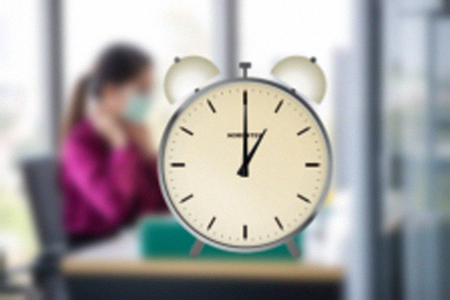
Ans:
h=1 m=0
